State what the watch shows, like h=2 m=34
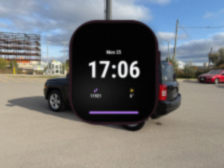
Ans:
h=17 m=6
